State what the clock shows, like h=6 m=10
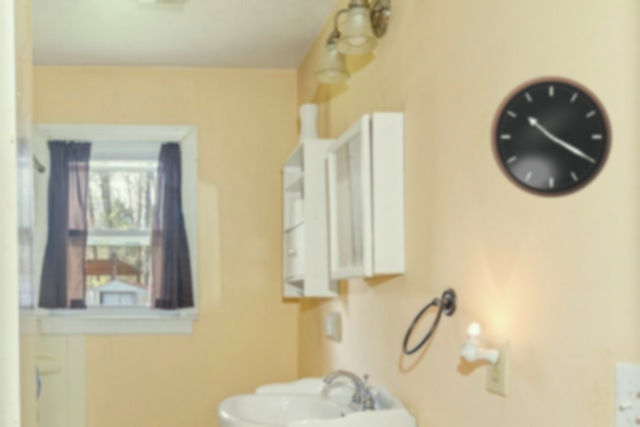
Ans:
h=10 m=20
